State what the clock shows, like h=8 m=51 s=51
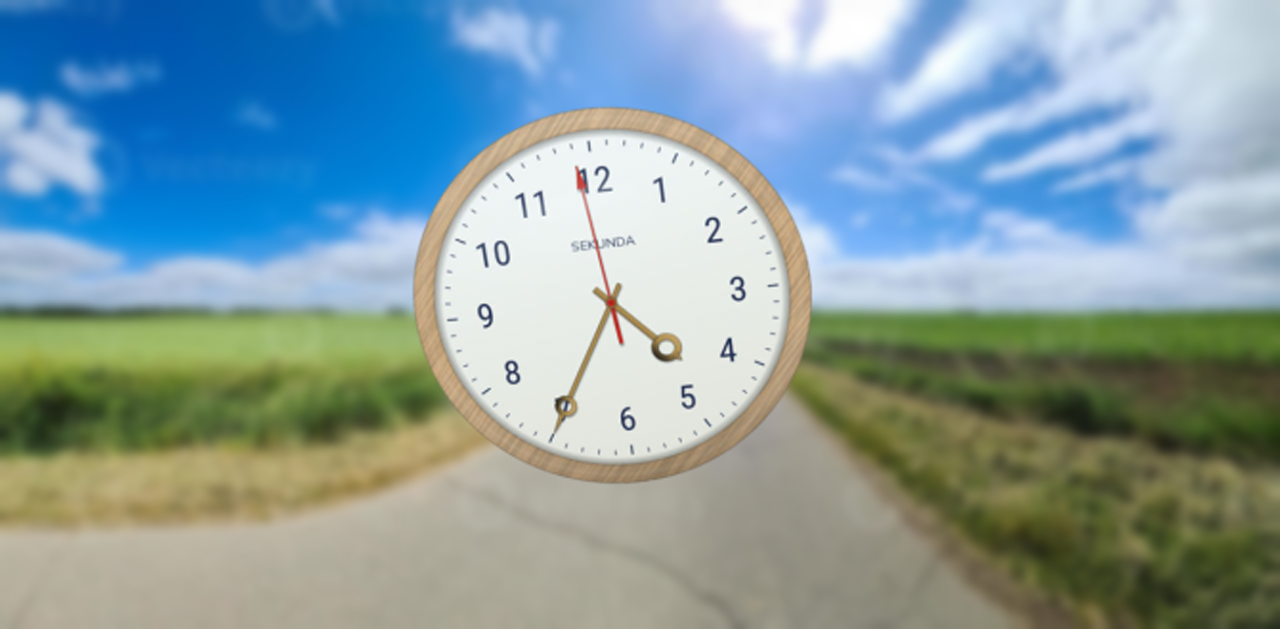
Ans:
h=4 m=34 s=59
